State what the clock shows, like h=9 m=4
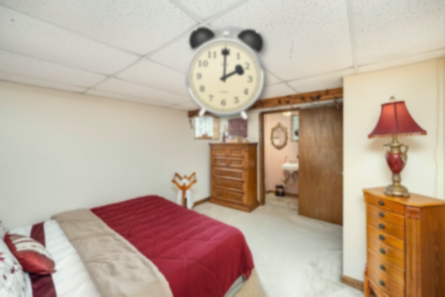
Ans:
h=2 m=0
